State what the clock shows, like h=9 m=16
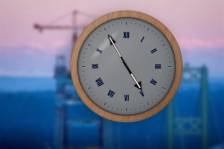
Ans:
h=4 m=55
